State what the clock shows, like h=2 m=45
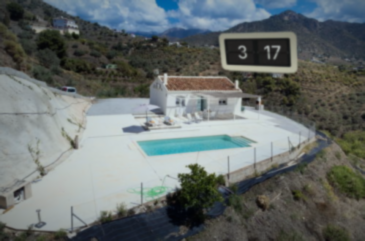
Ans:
h=3 m=17
